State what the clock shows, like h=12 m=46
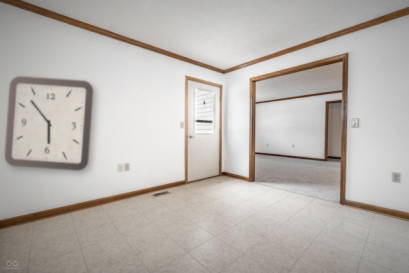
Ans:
h=5 m=53
